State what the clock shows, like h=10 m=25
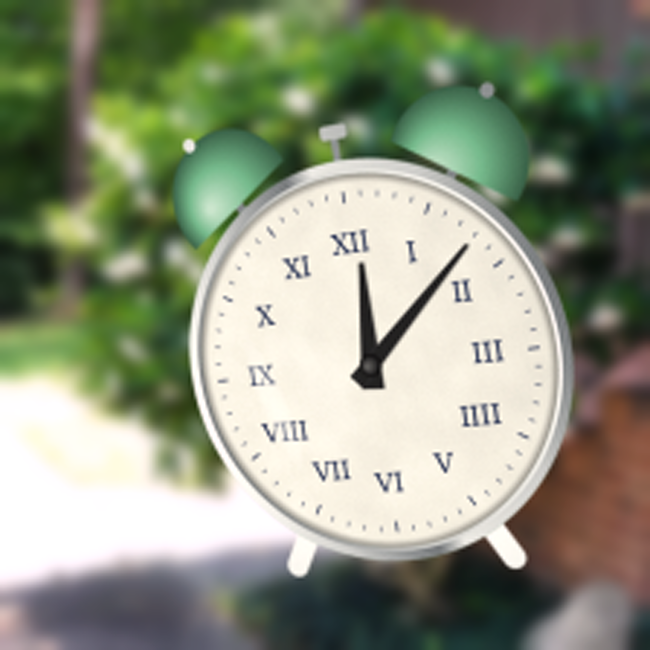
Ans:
h=12 m=8
